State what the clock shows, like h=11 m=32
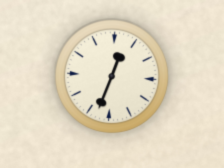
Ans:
h=12 m=33
